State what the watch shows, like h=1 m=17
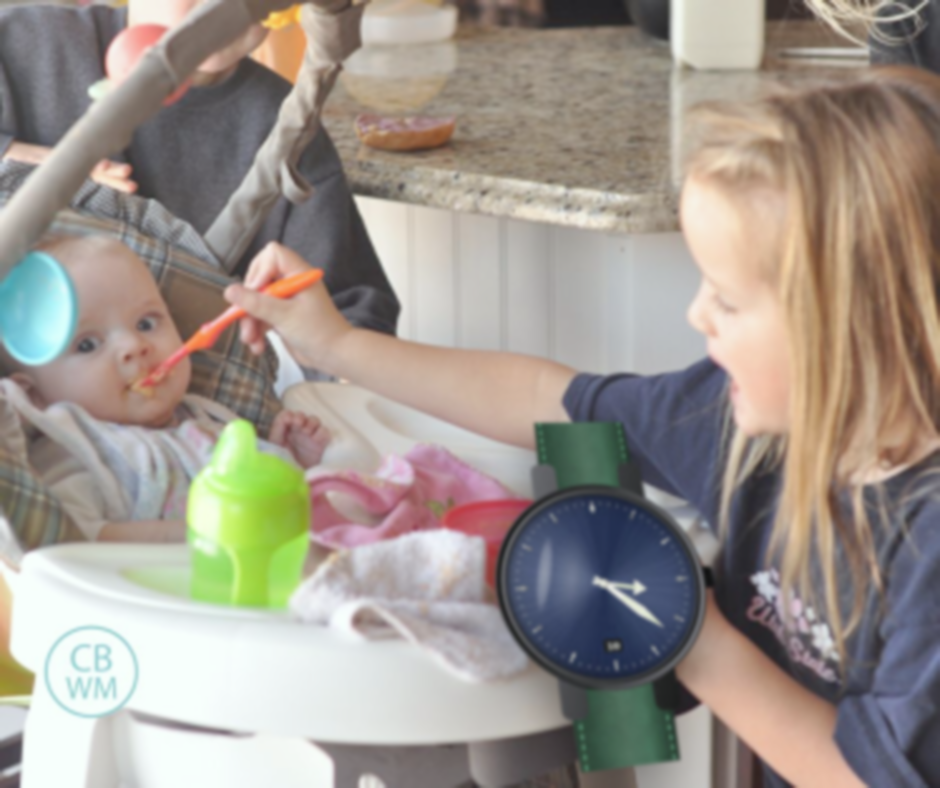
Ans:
h=3 m=22
